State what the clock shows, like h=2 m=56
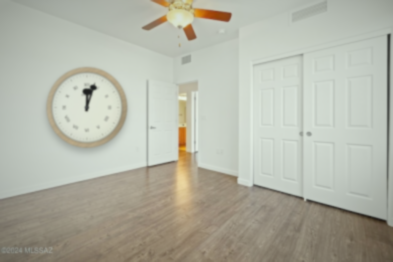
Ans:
h=12 m=3
